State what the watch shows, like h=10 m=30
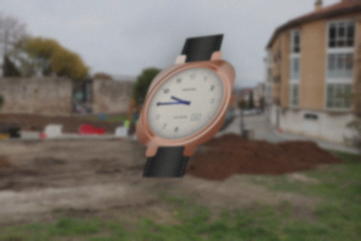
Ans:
h=9 m=45
